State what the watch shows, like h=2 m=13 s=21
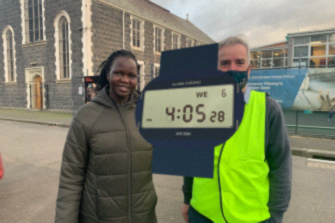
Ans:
h=4 m=5 s=28
